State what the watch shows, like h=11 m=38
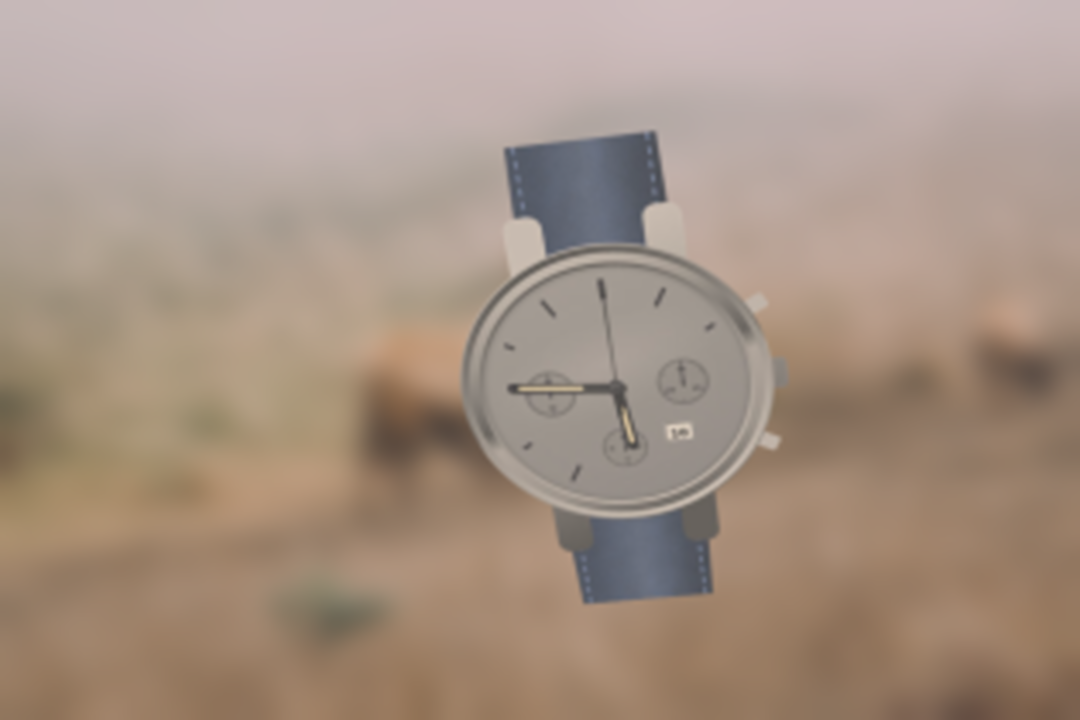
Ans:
h=5 m=46
